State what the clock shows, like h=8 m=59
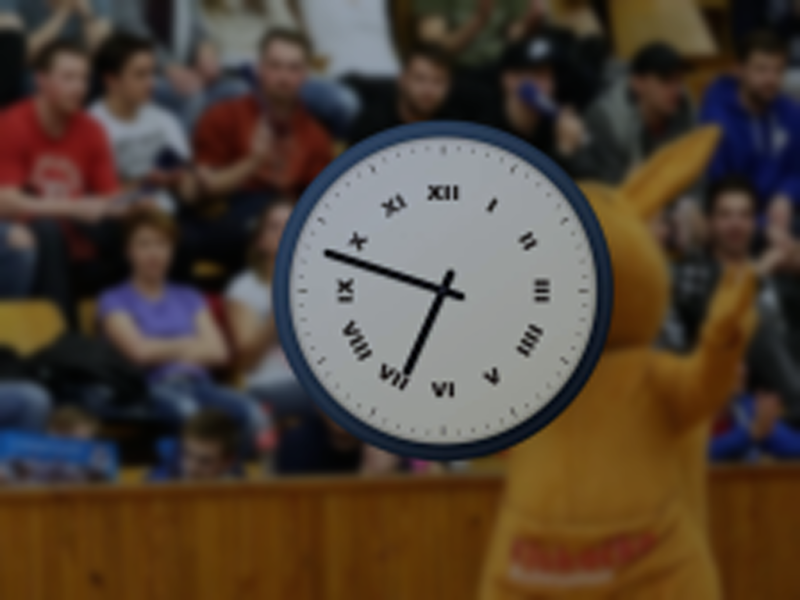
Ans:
h=6 m=48
